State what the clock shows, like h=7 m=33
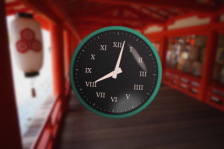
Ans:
h=8 m=2
